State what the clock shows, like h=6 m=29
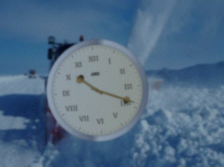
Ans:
h=10 m=19
